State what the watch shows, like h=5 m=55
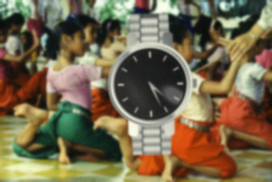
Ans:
h=4 m=26
